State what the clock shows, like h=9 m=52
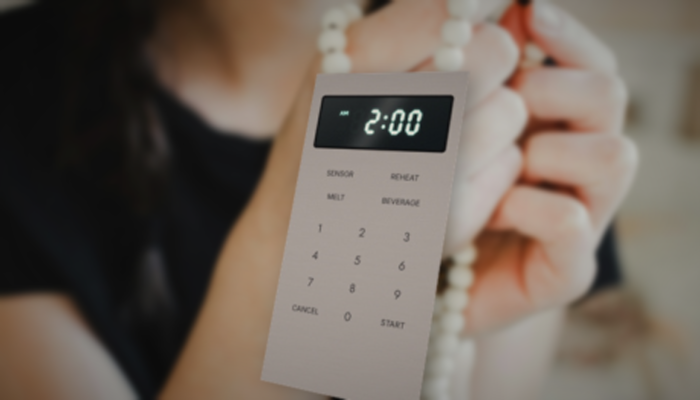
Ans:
h=2 m=0
